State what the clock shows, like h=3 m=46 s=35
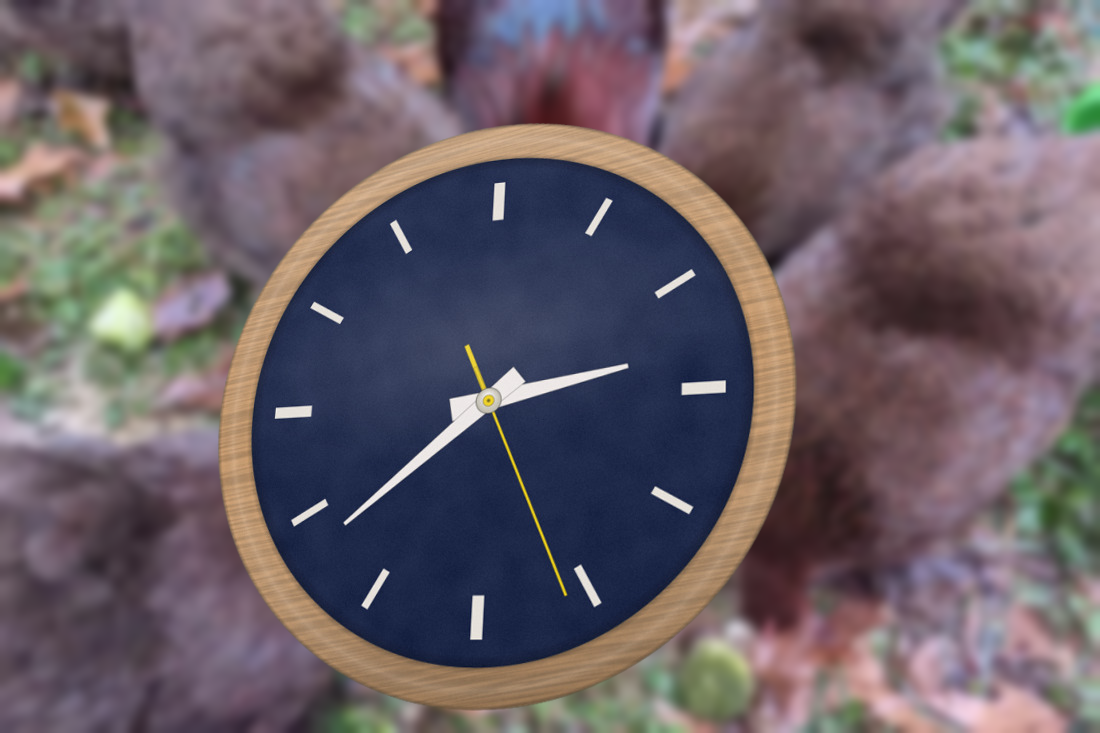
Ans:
h=2 m=38 s=26
